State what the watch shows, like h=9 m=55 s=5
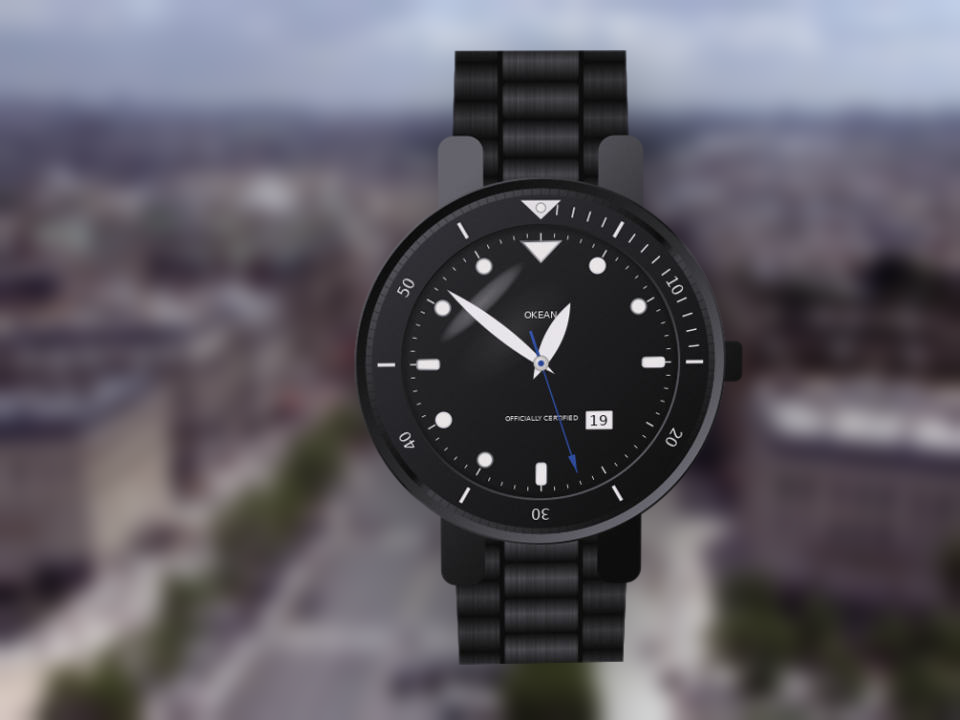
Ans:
h=12 m=51 s=27
